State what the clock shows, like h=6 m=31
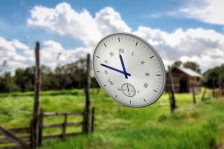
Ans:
h=11 m=48
